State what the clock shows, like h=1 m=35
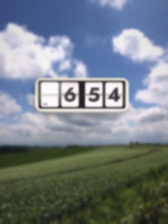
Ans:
h=6 m=54
